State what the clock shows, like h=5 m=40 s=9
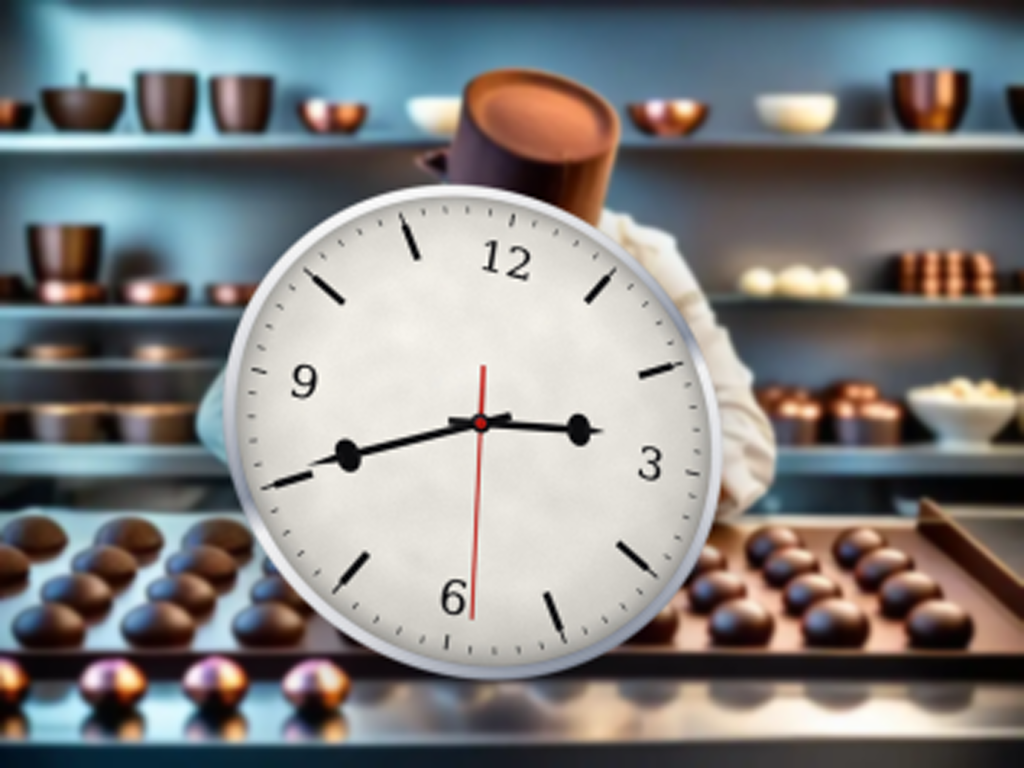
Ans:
h=2 m=40 s=29
